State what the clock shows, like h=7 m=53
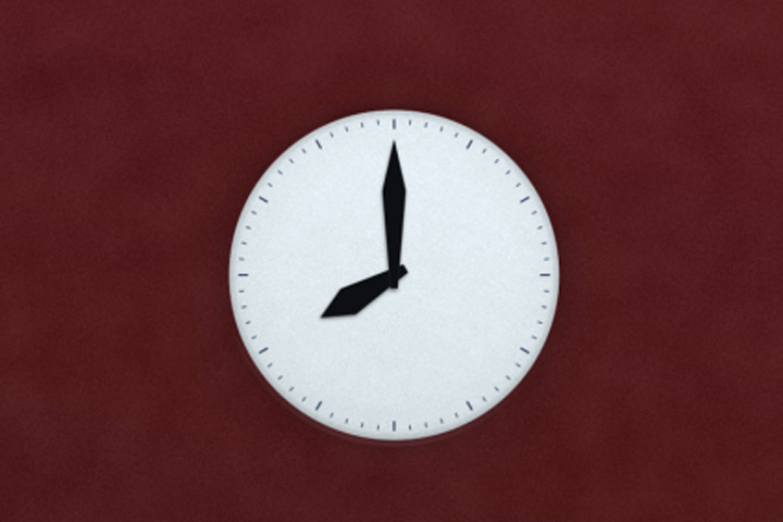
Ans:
h=8 m=0
